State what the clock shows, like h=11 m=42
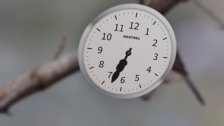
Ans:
h=6 m=33
